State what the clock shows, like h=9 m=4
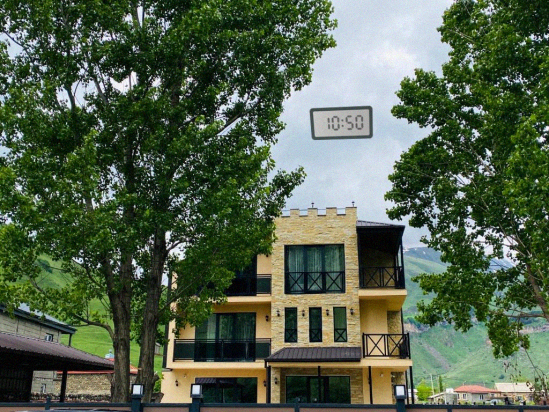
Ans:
h=10 m=50
